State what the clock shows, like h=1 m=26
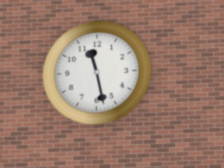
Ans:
h=11 m=28
